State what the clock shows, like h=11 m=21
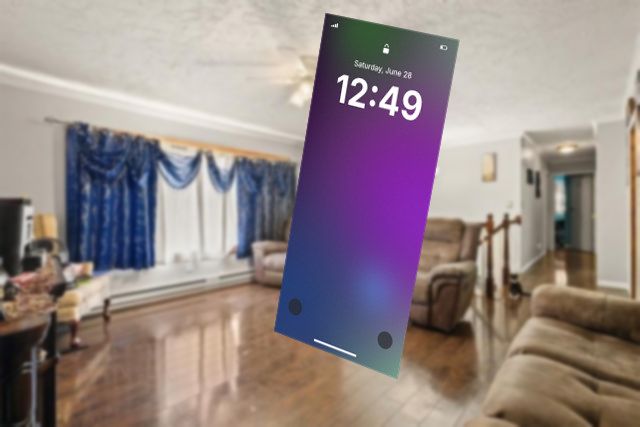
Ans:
h=12 m=49
